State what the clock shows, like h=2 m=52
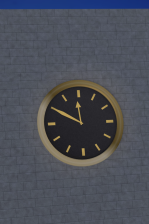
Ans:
h=11 m=50
